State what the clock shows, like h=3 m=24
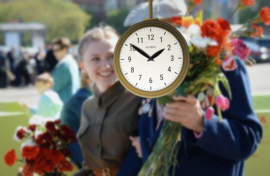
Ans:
h=1 m=51
